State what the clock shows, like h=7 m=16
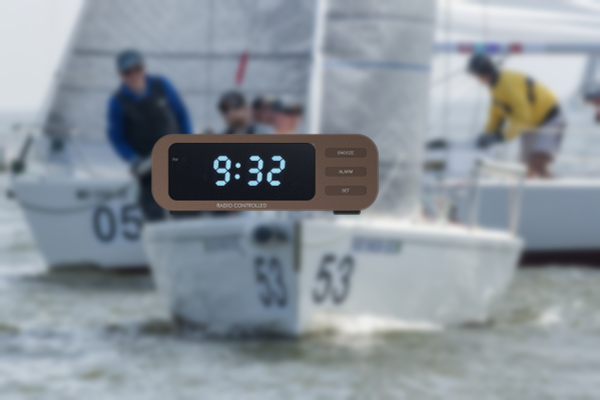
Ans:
h=9 m=32
